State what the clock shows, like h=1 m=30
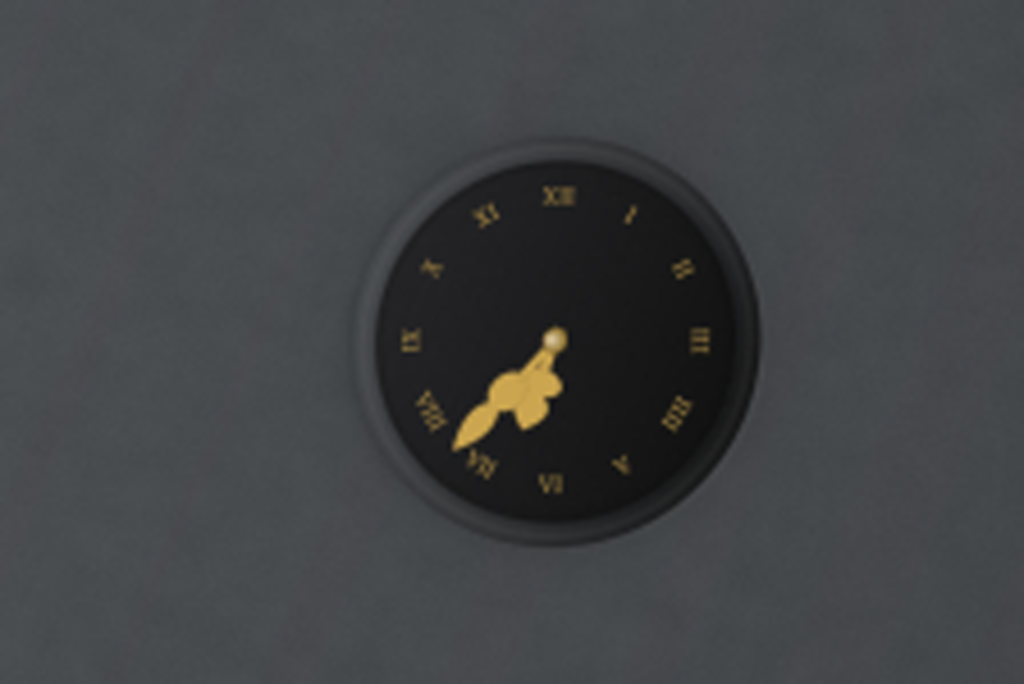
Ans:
h=6 m=37
